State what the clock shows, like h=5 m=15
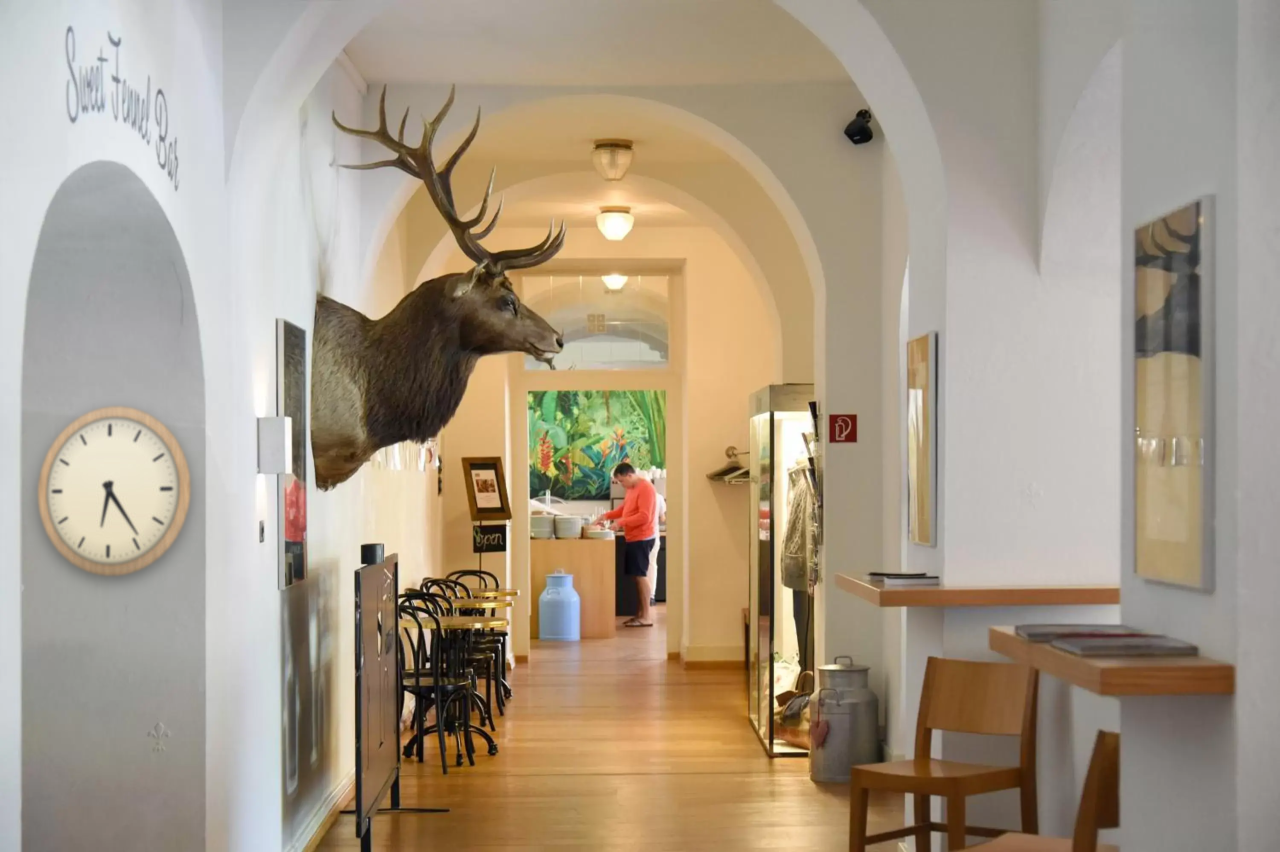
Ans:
h=6 m=24
